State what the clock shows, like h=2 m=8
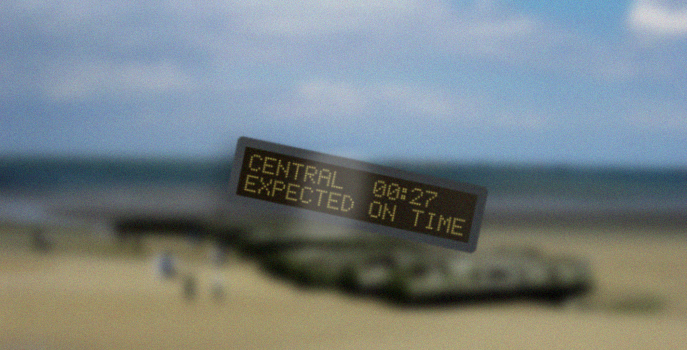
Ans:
h=0 m=27
